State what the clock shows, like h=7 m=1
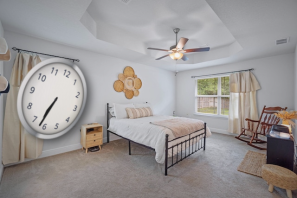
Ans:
h=6 m=32
